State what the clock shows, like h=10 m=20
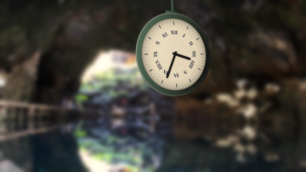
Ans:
h=3 m=34
